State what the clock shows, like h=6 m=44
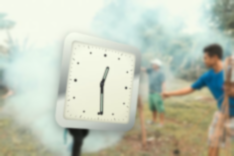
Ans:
h=12 m=29
